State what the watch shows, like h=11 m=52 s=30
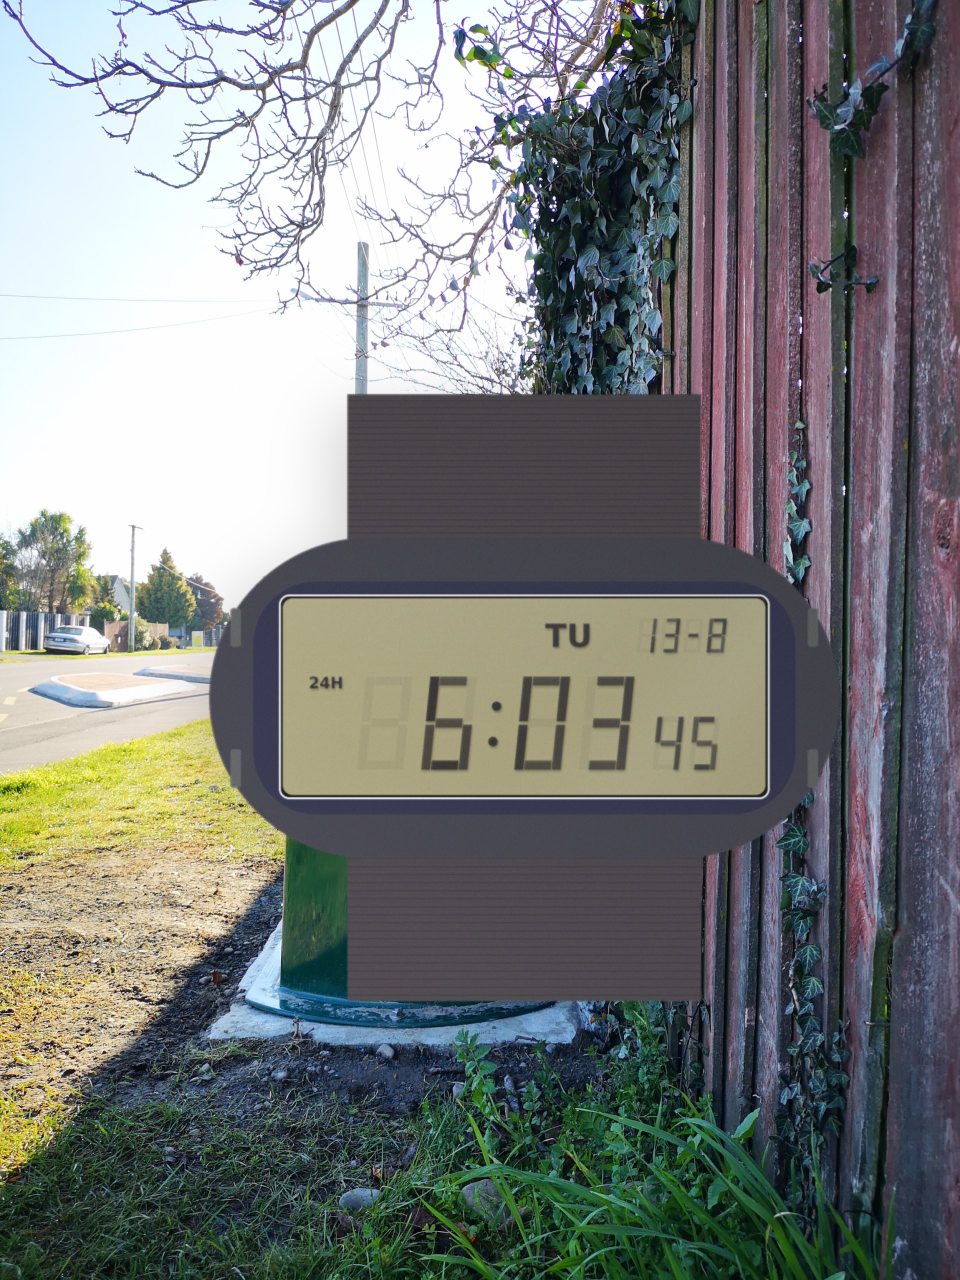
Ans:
h=6 m=3 s=45
